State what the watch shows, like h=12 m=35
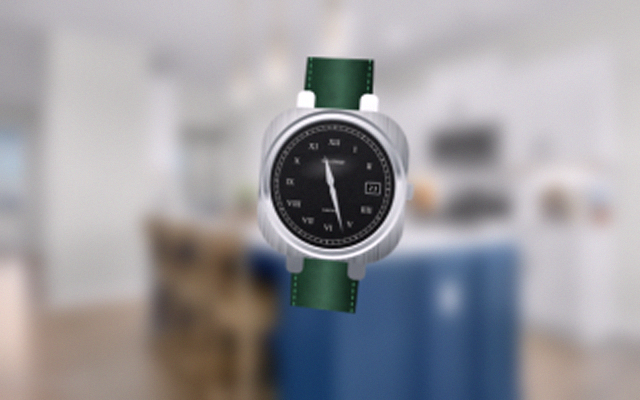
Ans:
h=11 m=27
